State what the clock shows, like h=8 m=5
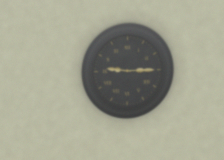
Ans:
h=9 m=15
